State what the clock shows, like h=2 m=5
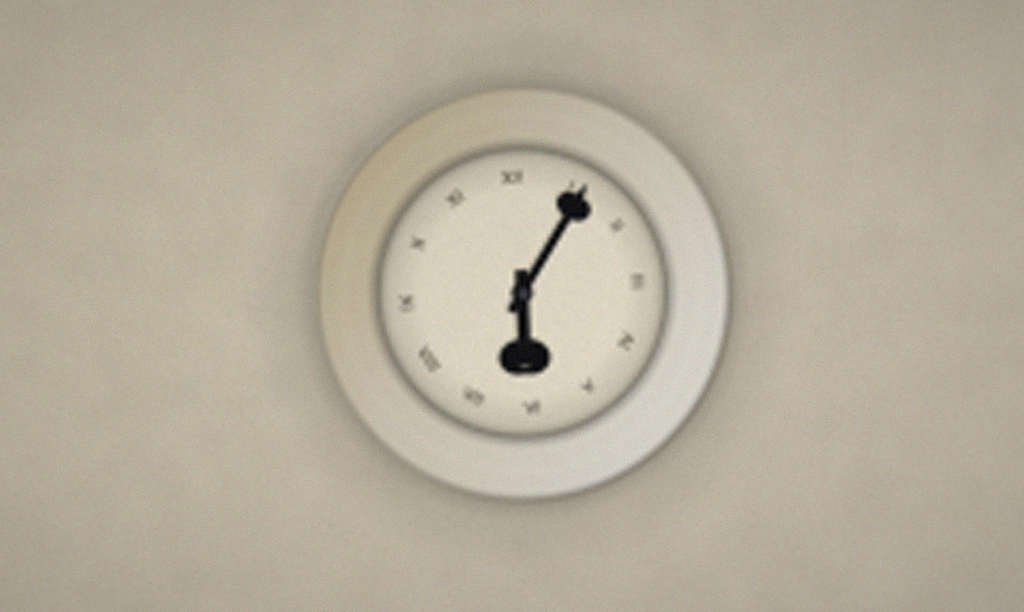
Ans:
h=6 m=6
